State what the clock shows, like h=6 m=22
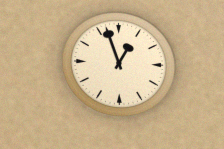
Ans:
h=12 m=57
